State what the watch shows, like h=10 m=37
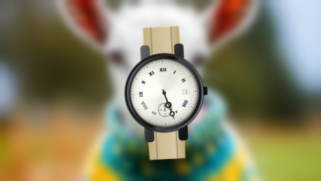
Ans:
h=5 m=27
